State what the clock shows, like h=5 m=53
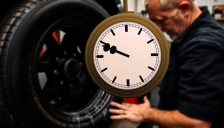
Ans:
h=9 m=49
